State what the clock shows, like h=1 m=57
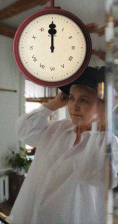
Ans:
h=12 m=0
